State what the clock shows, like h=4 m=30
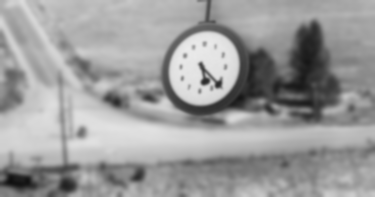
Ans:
h=5 m=22
